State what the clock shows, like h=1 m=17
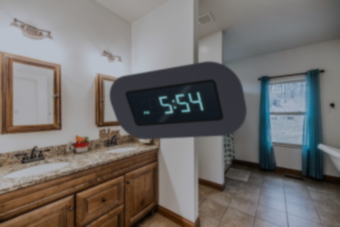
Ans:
h=5 m=54
